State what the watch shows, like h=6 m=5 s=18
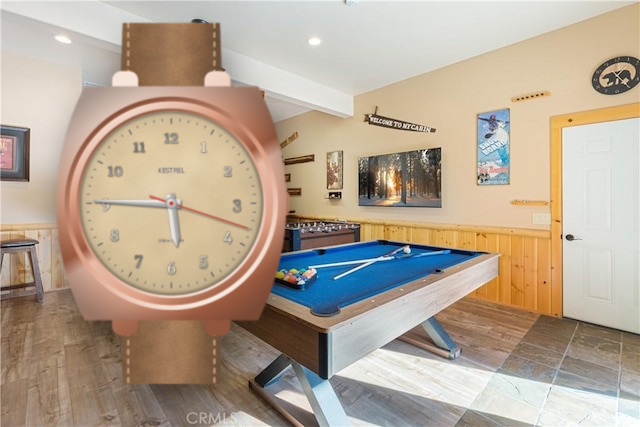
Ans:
h=5 m=45 s=18
